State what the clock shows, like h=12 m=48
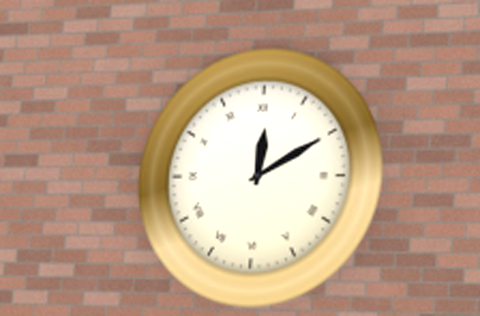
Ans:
h=12 m=10
